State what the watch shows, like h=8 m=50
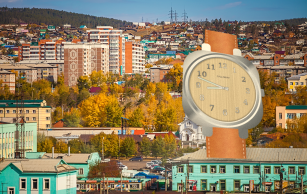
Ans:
h=8 m=48
